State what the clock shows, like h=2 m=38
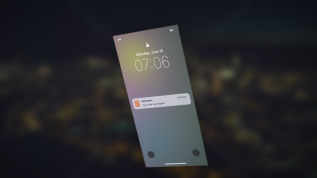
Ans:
h=7 m=6
